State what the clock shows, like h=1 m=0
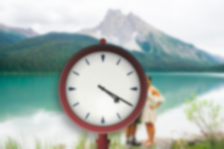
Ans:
h=4 m=20
